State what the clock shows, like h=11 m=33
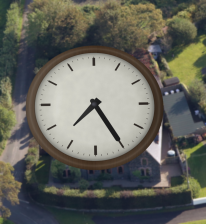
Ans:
h=7 m=25
